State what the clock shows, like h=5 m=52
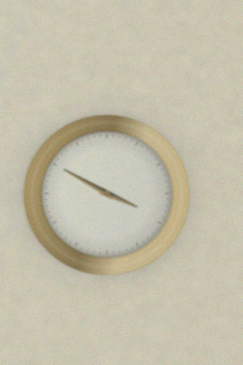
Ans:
h=3 m=50
